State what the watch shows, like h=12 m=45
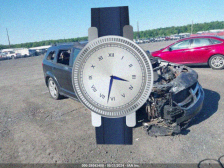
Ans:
h=3 m=32
